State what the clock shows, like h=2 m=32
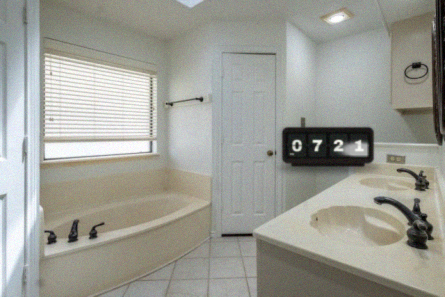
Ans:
h=7 m=21
